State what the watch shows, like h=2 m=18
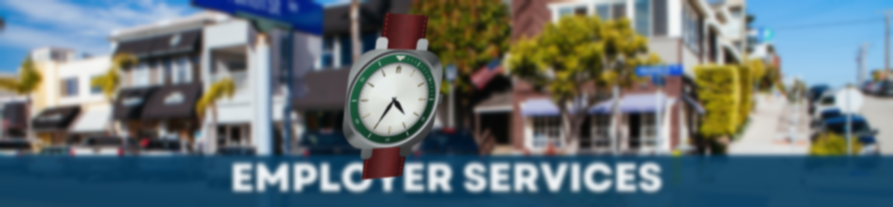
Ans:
h=4 m=35
